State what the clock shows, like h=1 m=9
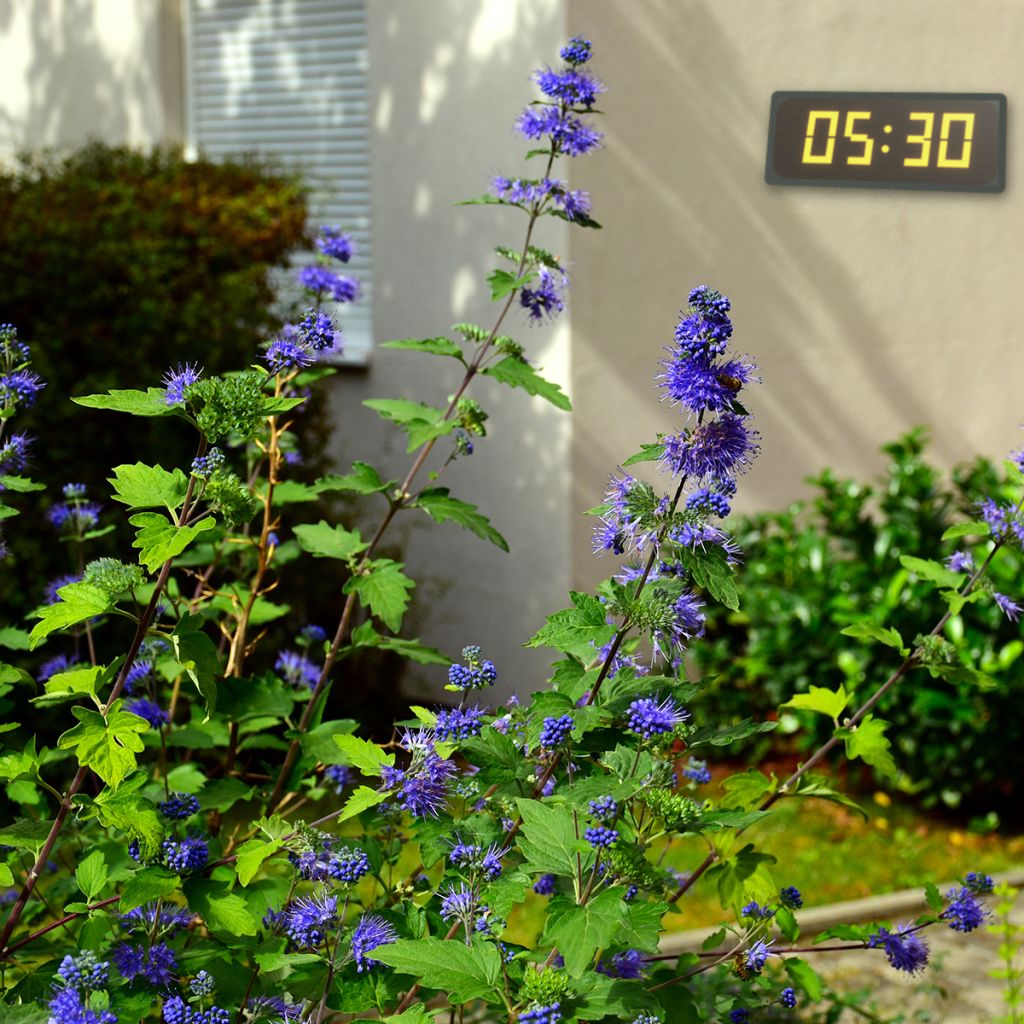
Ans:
h=5 m=30
